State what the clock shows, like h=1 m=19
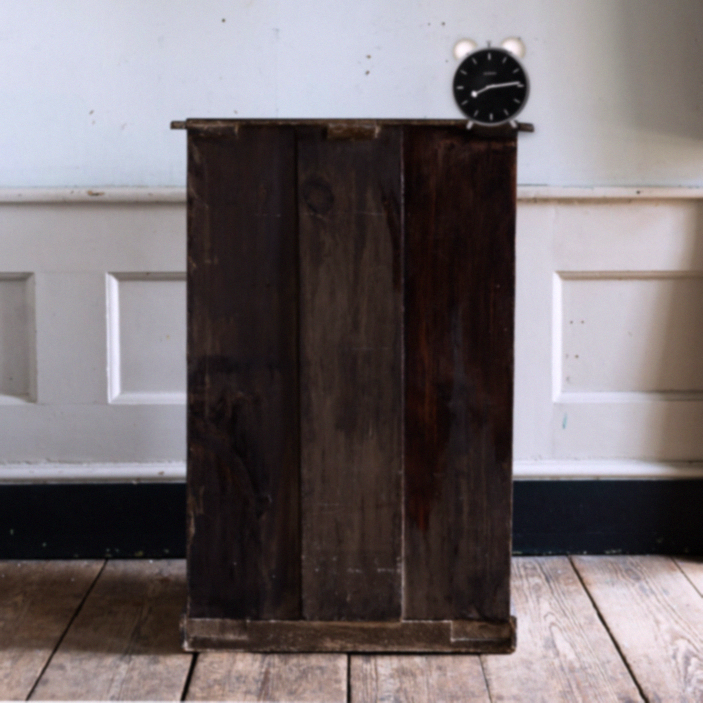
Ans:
h=8 m=14
